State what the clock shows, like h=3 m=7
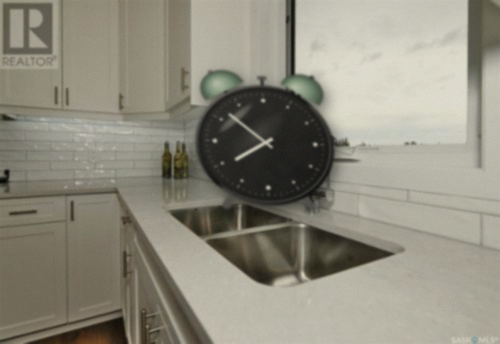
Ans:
h=7 m=52
